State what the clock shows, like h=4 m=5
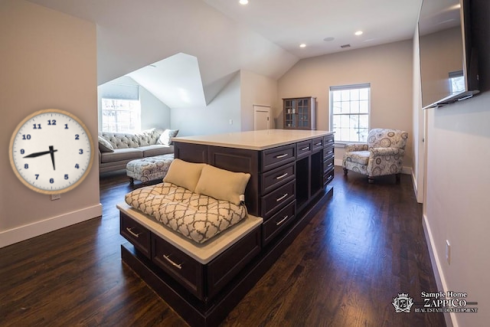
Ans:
h=5 m=43
